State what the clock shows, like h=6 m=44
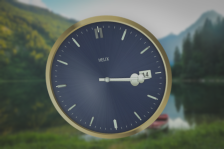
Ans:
h=3 m=16
